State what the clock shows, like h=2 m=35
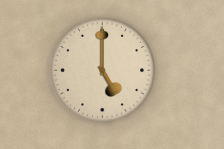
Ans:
h=5 m=0
